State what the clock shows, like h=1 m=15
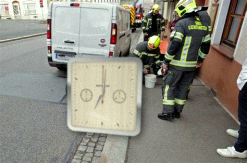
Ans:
h=7 m=1
